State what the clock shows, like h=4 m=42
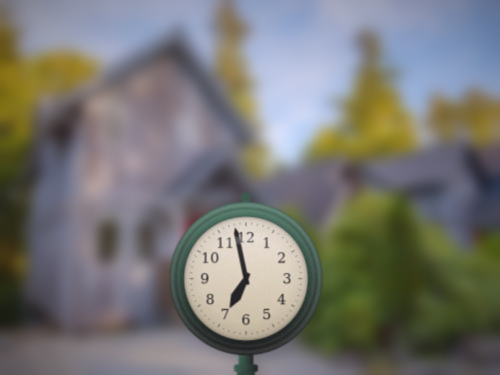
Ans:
h=6 m=58
